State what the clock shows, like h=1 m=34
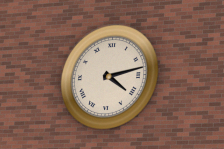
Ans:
h=4 m=13
